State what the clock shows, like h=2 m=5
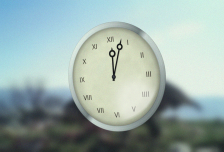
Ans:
h=12 m=3
